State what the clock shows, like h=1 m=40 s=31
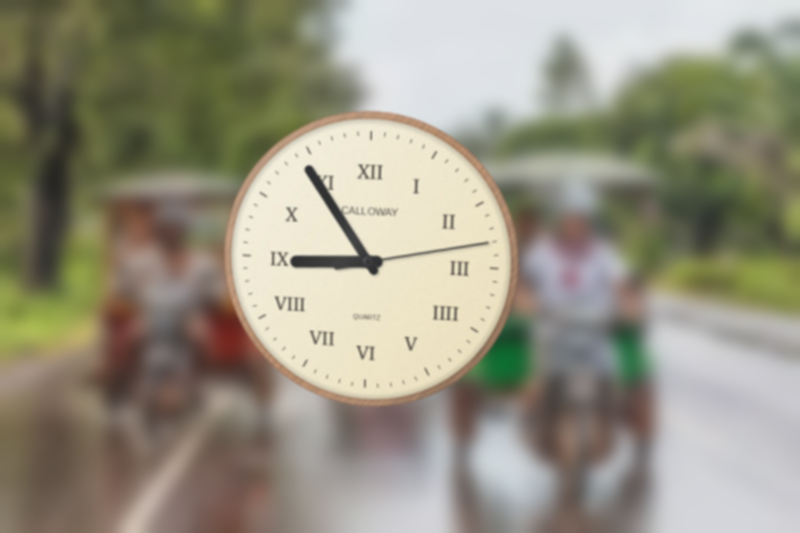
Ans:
h=8 m=54 s=13
